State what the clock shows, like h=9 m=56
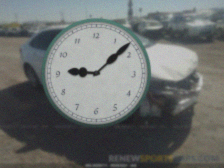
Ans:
h=9 m=8
